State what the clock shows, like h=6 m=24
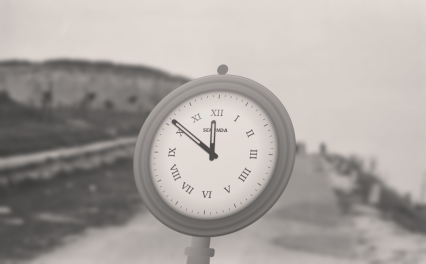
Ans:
h=11 m=51
